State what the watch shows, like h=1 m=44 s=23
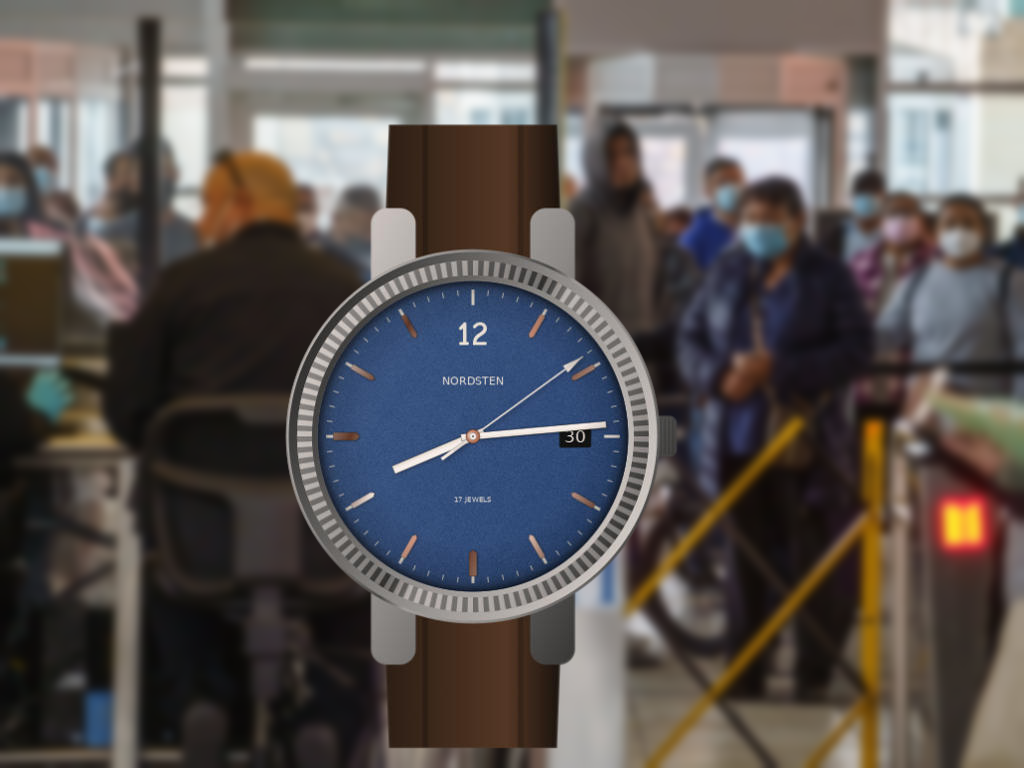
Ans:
h=8 m=14 s=9
